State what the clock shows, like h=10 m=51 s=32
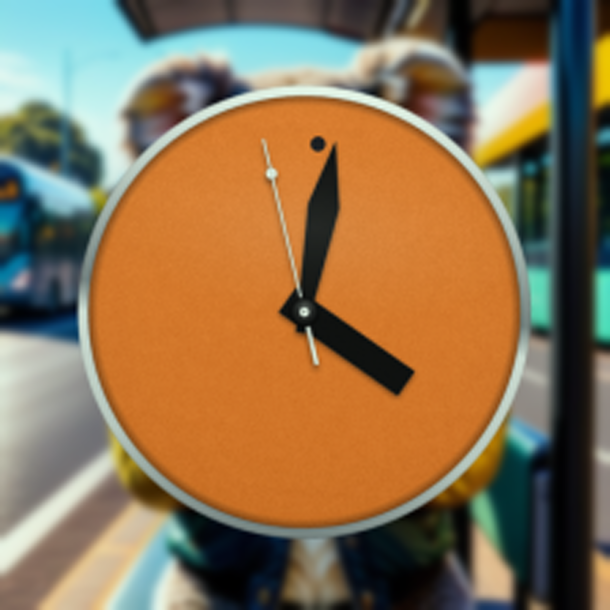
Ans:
h=4 m=0 s=57
